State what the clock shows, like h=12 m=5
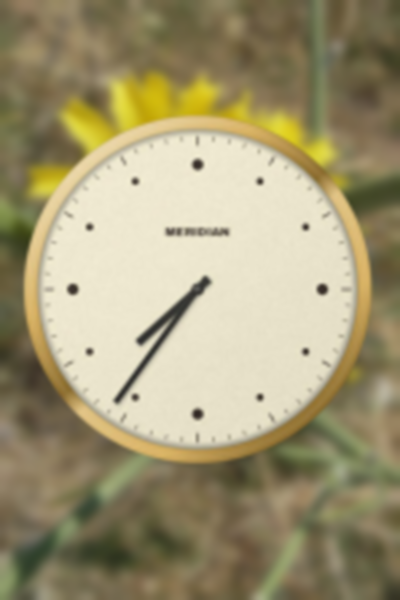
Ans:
h=7 m=36
